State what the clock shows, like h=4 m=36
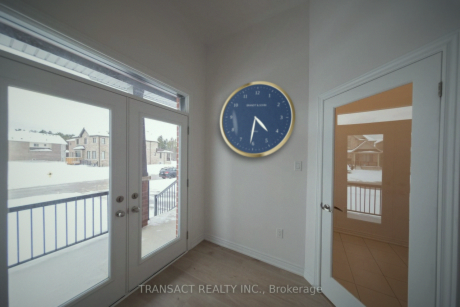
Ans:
h=4 m=31
